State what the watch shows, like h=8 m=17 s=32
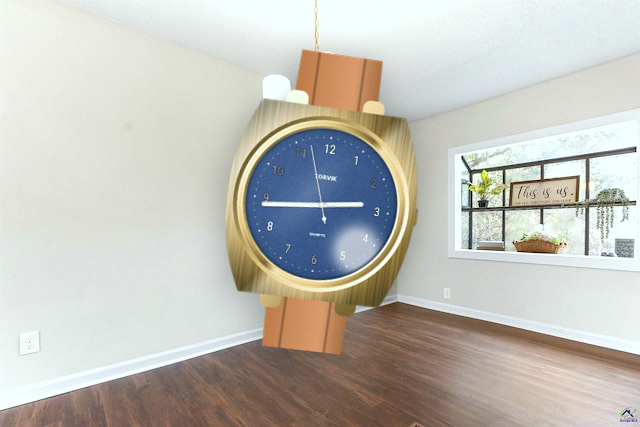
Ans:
h=2 m=43 s=57
